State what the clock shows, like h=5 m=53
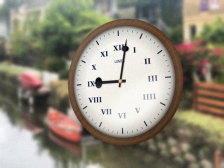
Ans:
h=9 m=2
